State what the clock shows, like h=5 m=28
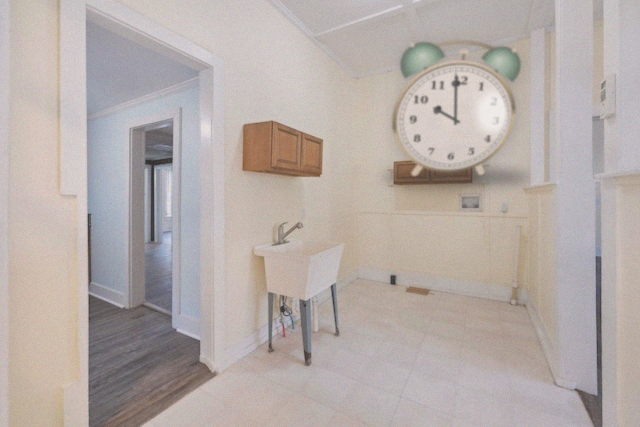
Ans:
h=9 m=59
